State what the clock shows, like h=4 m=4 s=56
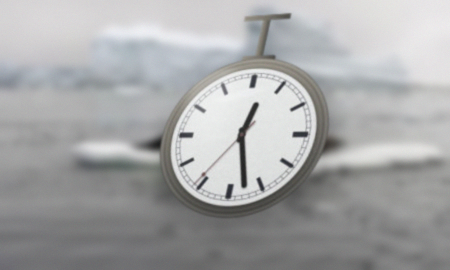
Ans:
h=12 m=27 s=36
